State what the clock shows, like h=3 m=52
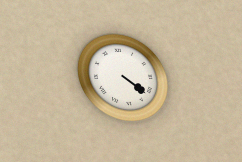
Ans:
h=4 m=22
